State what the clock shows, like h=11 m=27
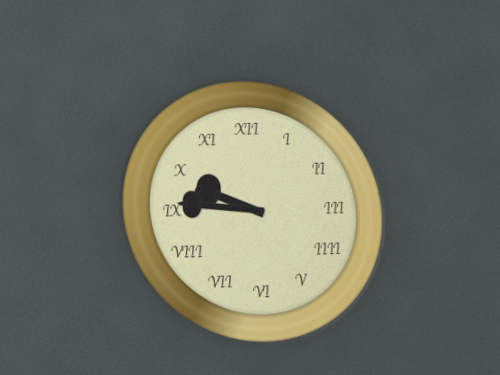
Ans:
h=9 m=46
